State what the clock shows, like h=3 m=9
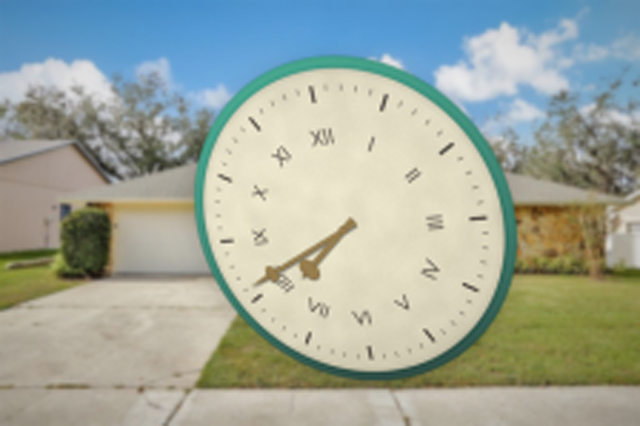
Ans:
h=7 m=41
